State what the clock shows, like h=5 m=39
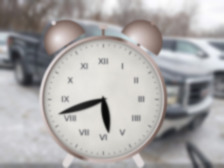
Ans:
h=5 m=42
